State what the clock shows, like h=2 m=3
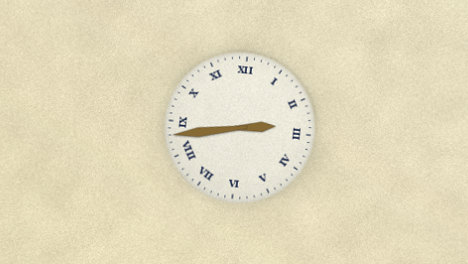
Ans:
h=2 m=43
